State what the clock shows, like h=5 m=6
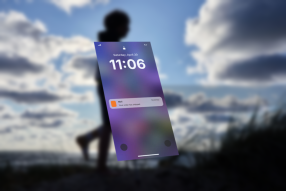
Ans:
h=11 m=6
